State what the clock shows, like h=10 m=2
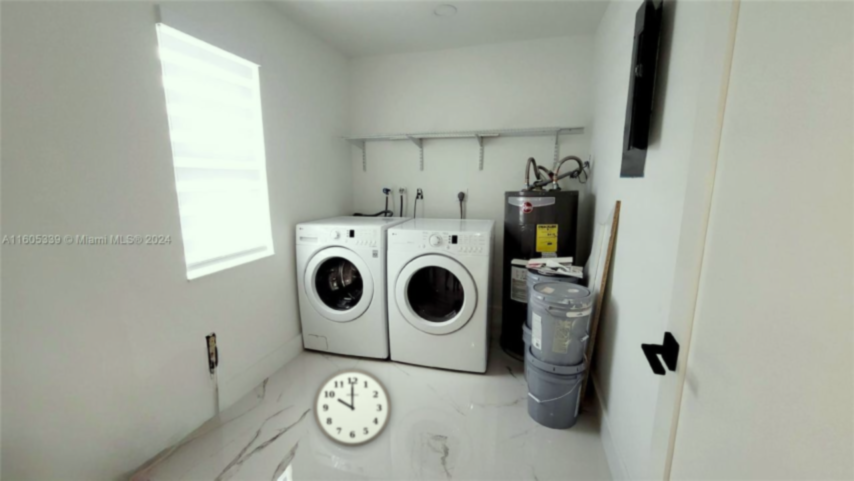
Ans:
h=10 m=0
